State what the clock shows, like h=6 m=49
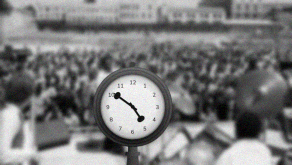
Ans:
h=4 m=51
